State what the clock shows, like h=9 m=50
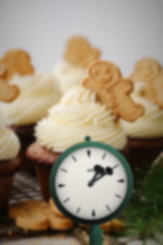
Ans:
h=1 m=10
